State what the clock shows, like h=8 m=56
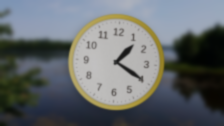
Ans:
h=1 m=20
